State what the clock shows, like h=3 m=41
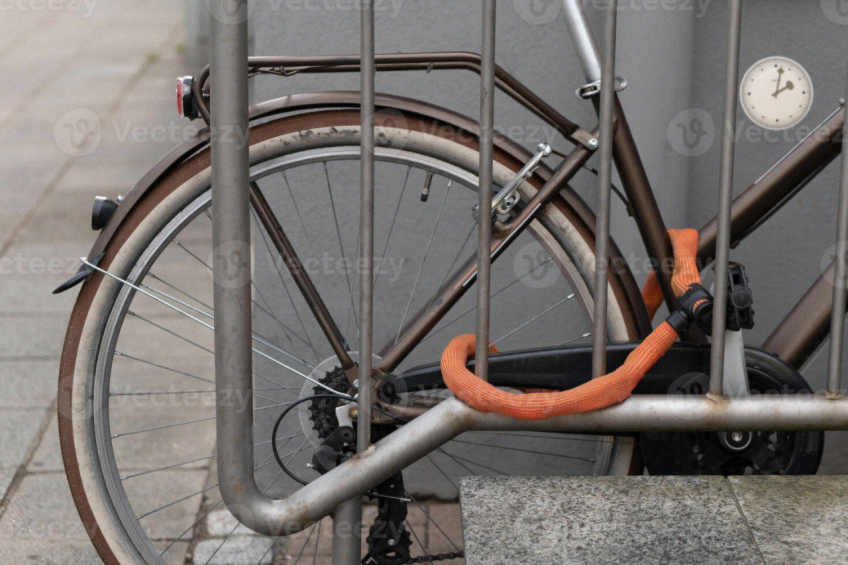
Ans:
h=2 m=2
